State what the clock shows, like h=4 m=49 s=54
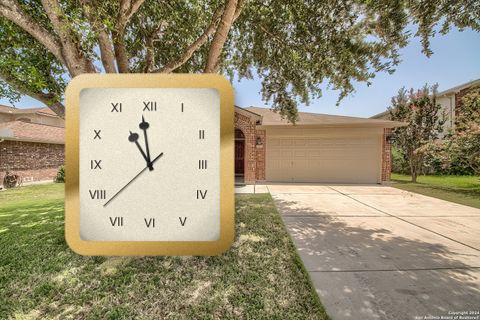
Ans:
h=10 m=58 s=38
